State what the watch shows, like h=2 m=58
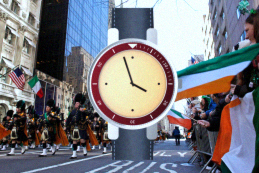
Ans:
h=3 m=57
